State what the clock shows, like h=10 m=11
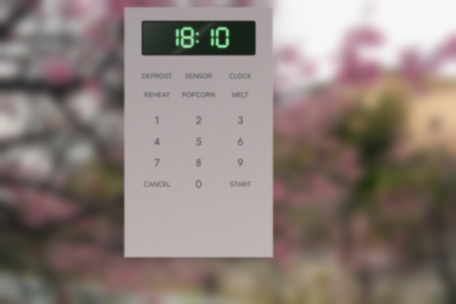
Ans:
h=18 m=10
